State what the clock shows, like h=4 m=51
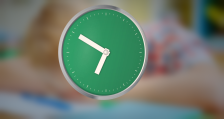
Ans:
h=6 m=50
